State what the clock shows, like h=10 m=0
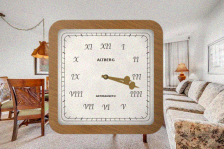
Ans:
h=3 m=18
